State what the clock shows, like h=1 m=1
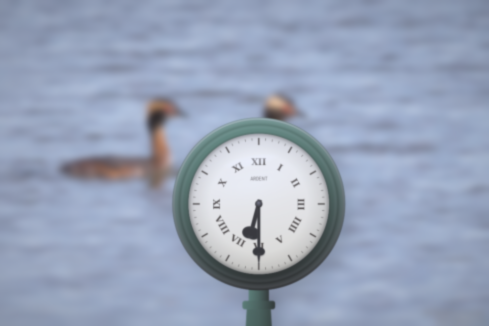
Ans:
h=6 m=30
